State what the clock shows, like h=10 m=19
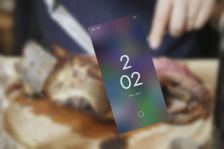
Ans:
h=2 m=2
